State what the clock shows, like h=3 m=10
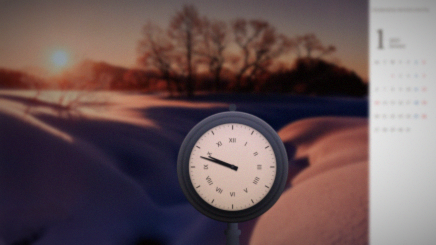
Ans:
h=9 m=48
